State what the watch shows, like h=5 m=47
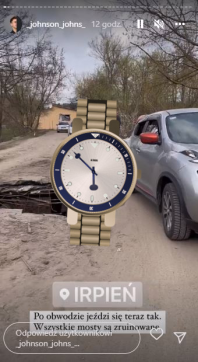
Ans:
h=5 m=52
